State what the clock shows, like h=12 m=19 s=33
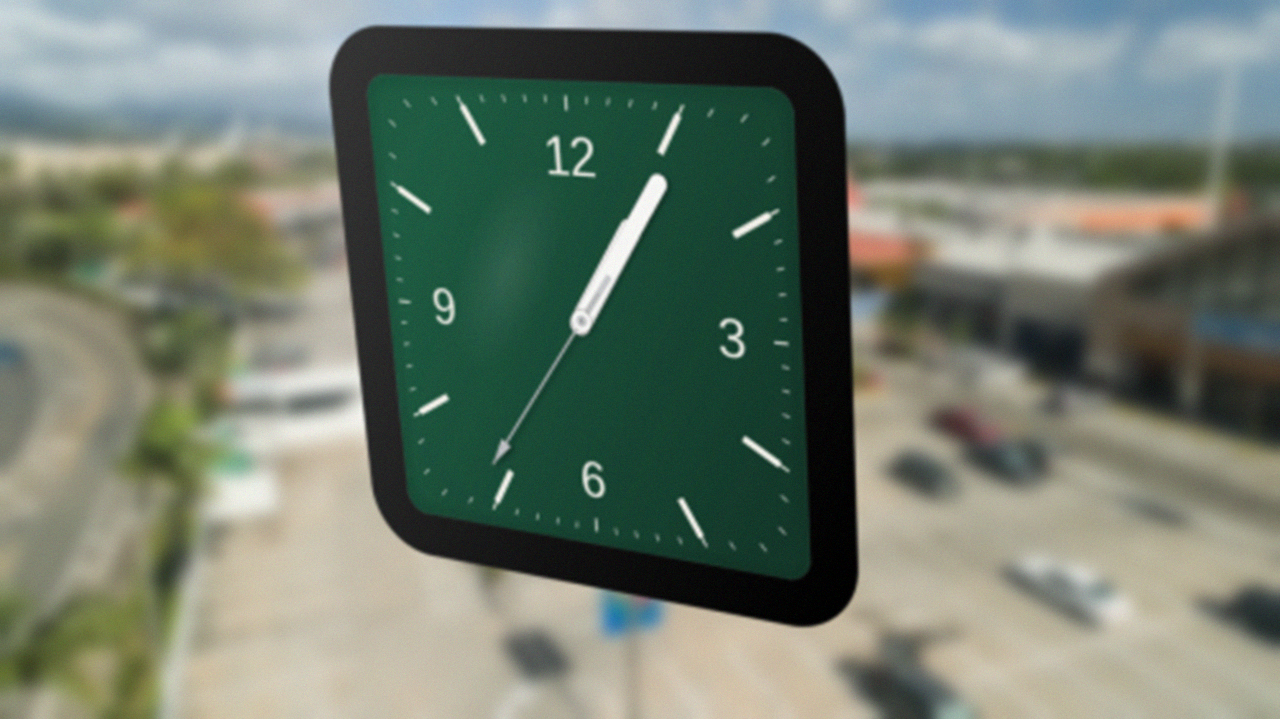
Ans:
h=1 m=5 s=36
